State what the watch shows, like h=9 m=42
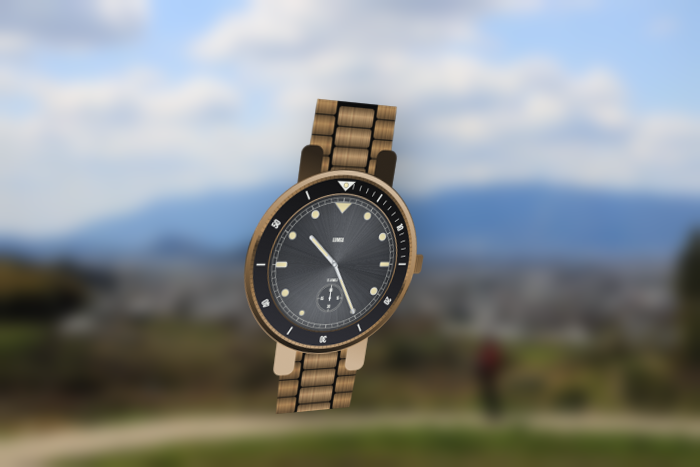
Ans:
h=10 m=25
